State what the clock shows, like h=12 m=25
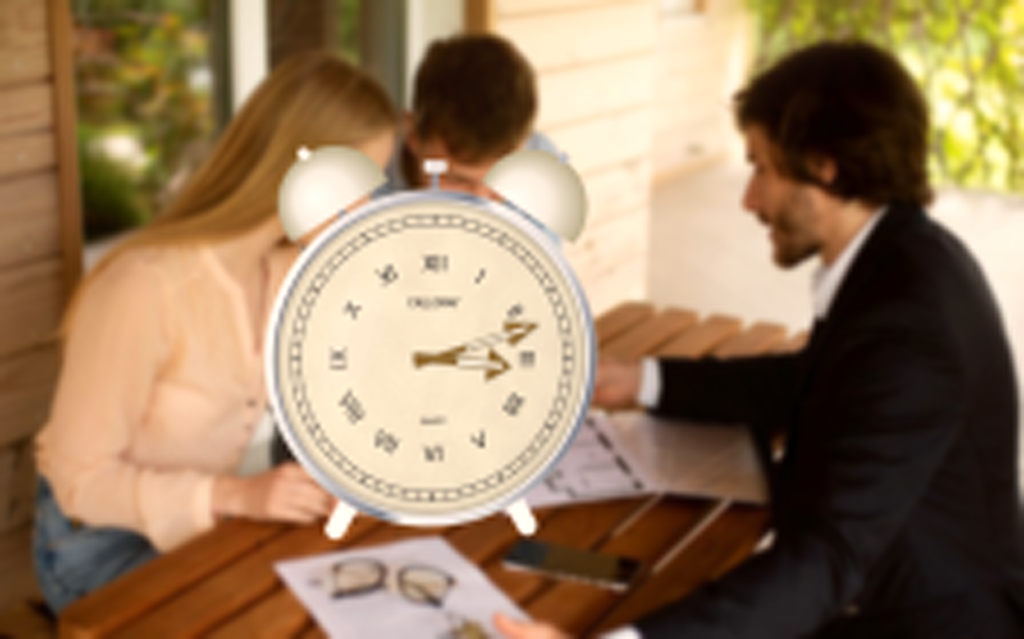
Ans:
h=3 m=12
